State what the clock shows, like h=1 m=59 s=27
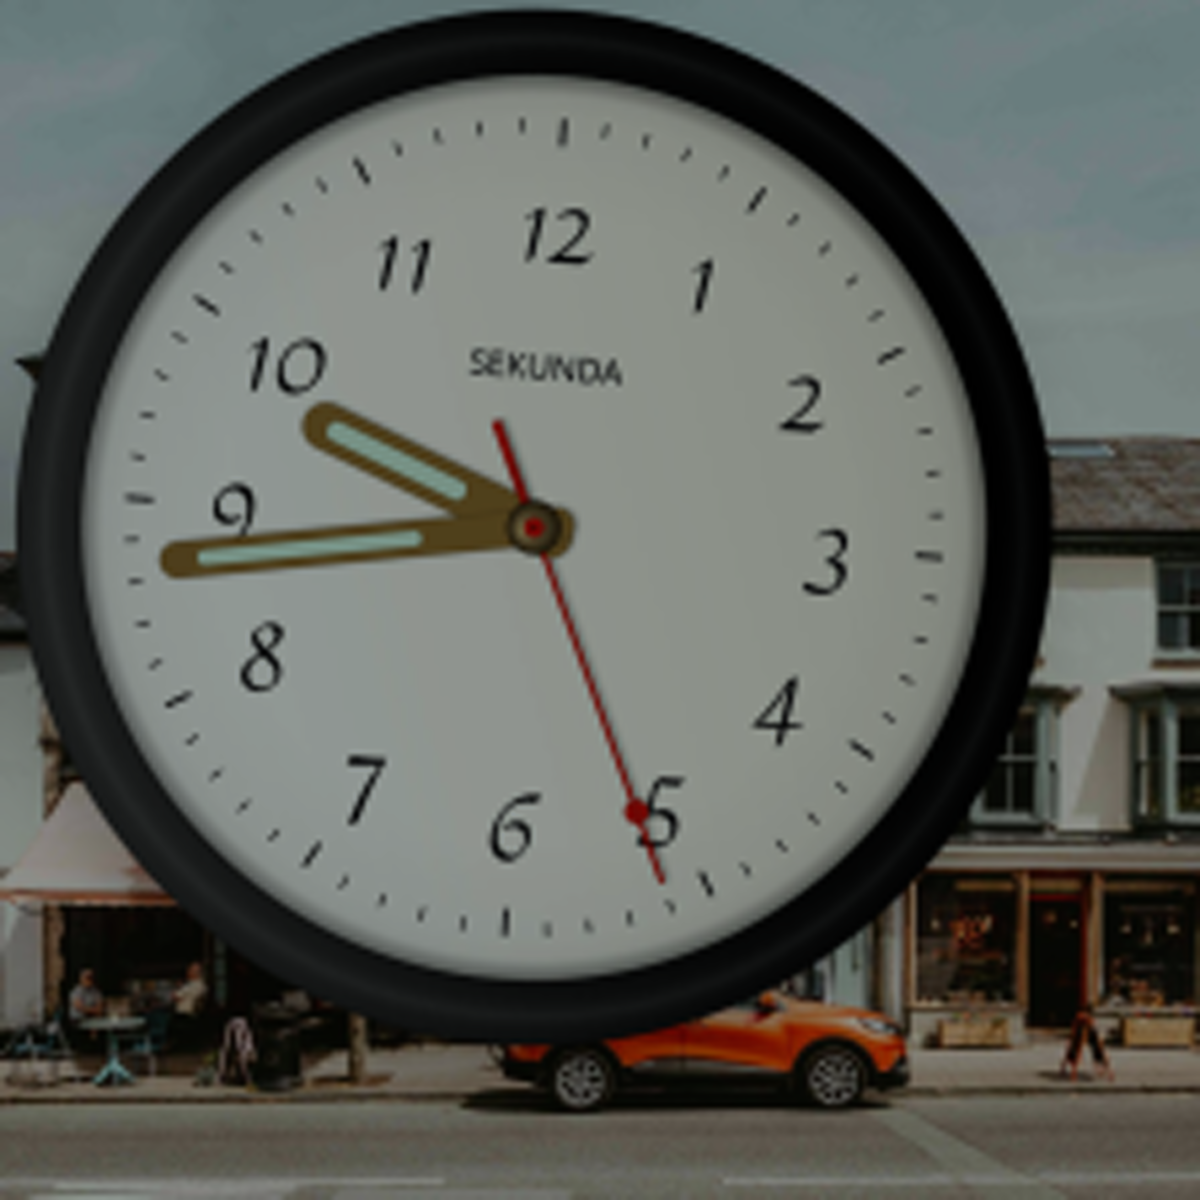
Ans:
h=9 m=43 s=26
